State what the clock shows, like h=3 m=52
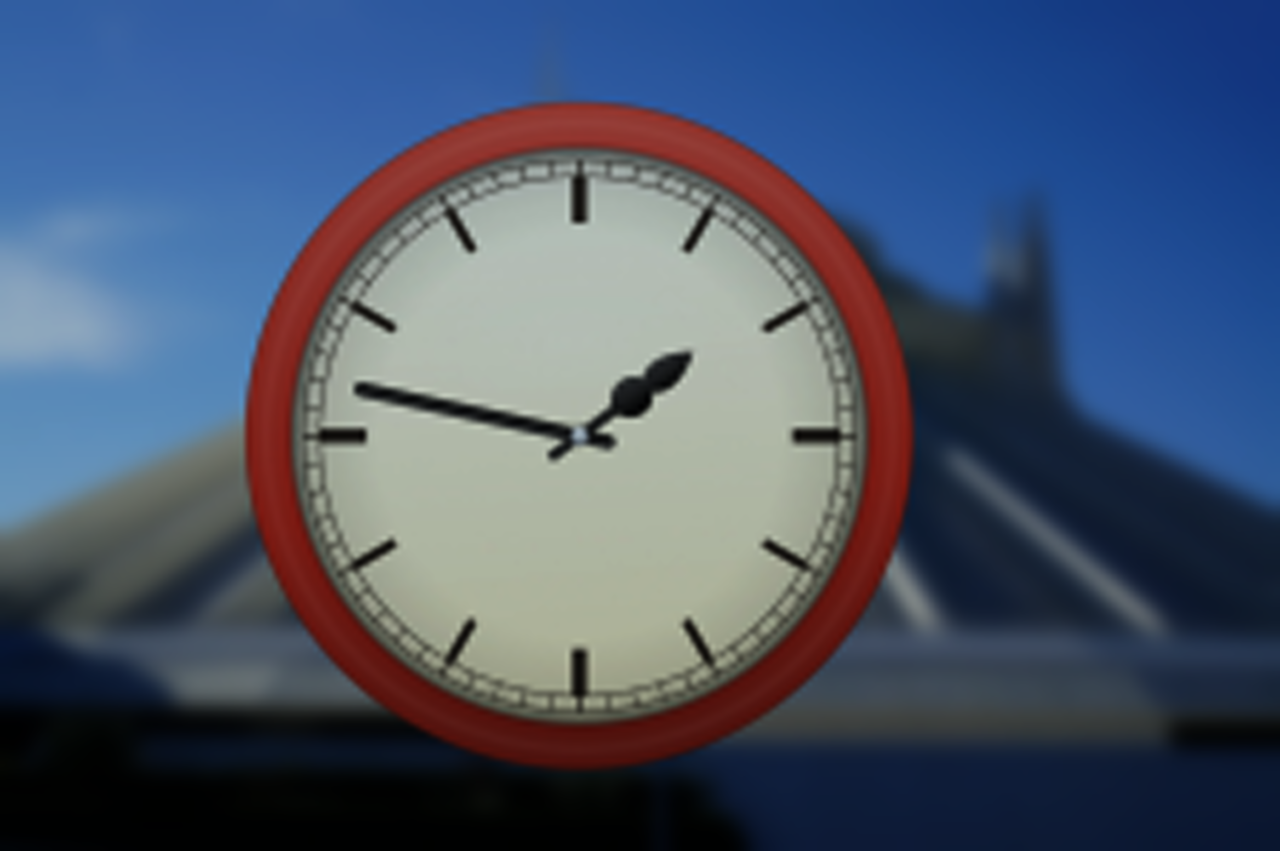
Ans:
h=1 m=47
